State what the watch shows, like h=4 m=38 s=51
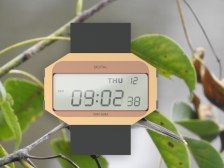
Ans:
h=9 m=2 s=38
